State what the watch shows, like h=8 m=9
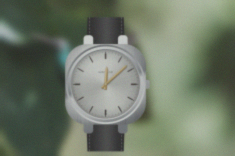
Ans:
h=12 m=8
